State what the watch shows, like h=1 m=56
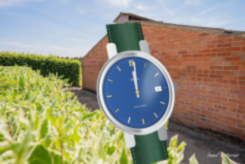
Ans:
h=12 m=1
